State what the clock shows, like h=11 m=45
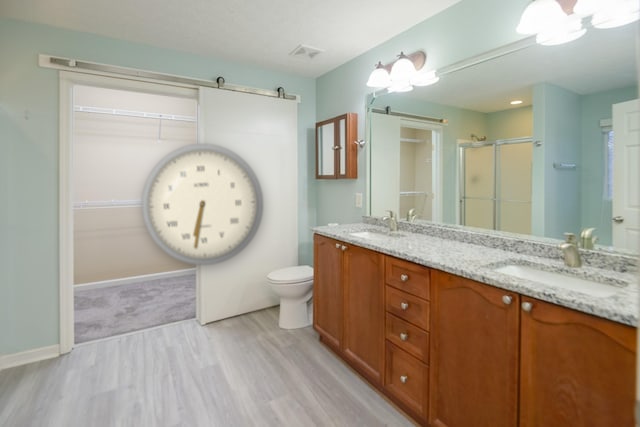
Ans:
h=6 m=32
